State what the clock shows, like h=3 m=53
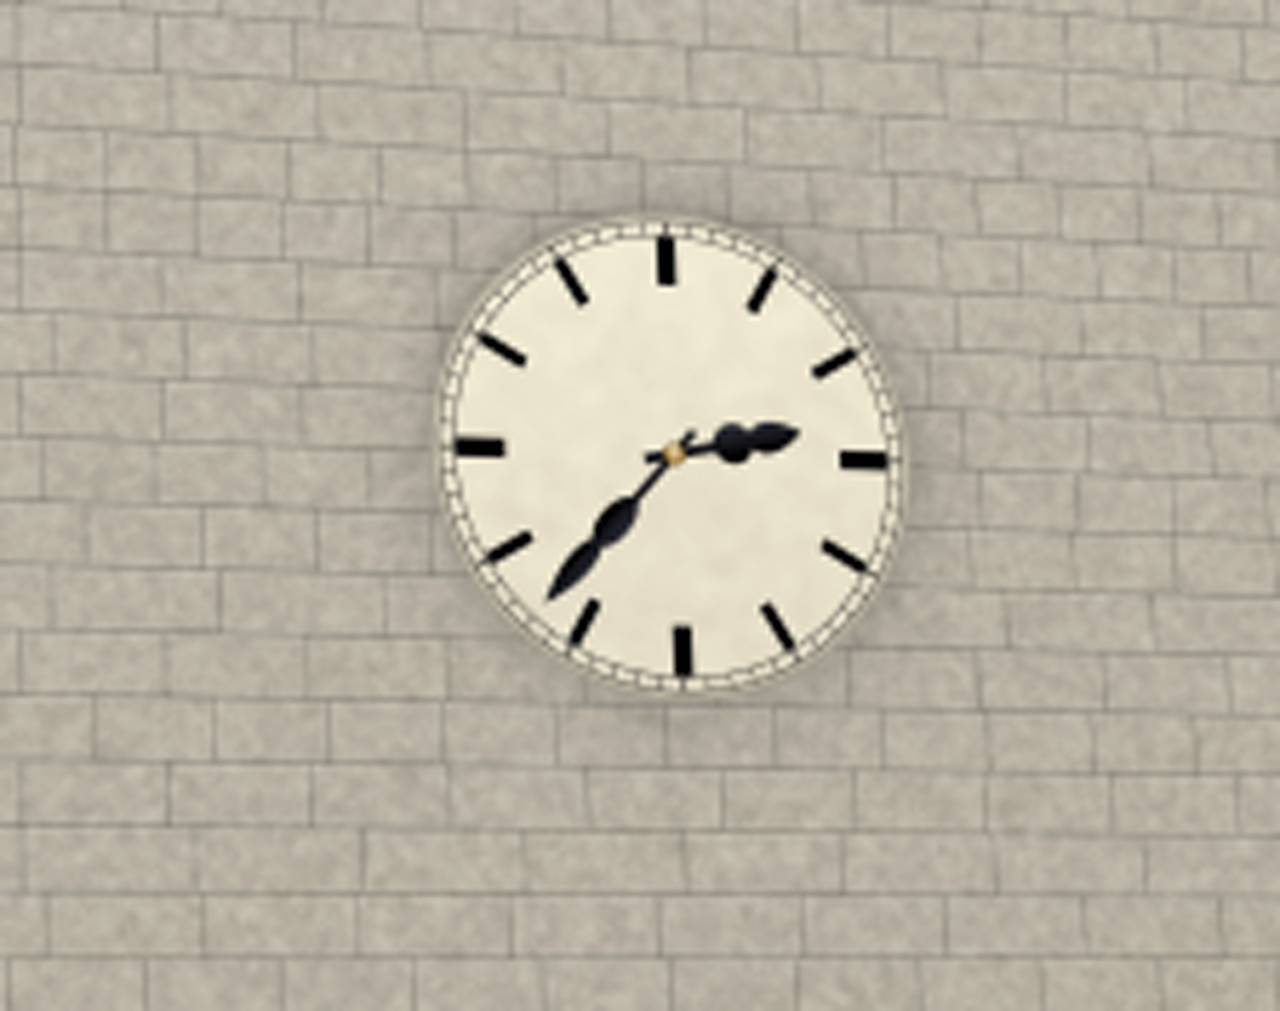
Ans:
h=2 m=37
